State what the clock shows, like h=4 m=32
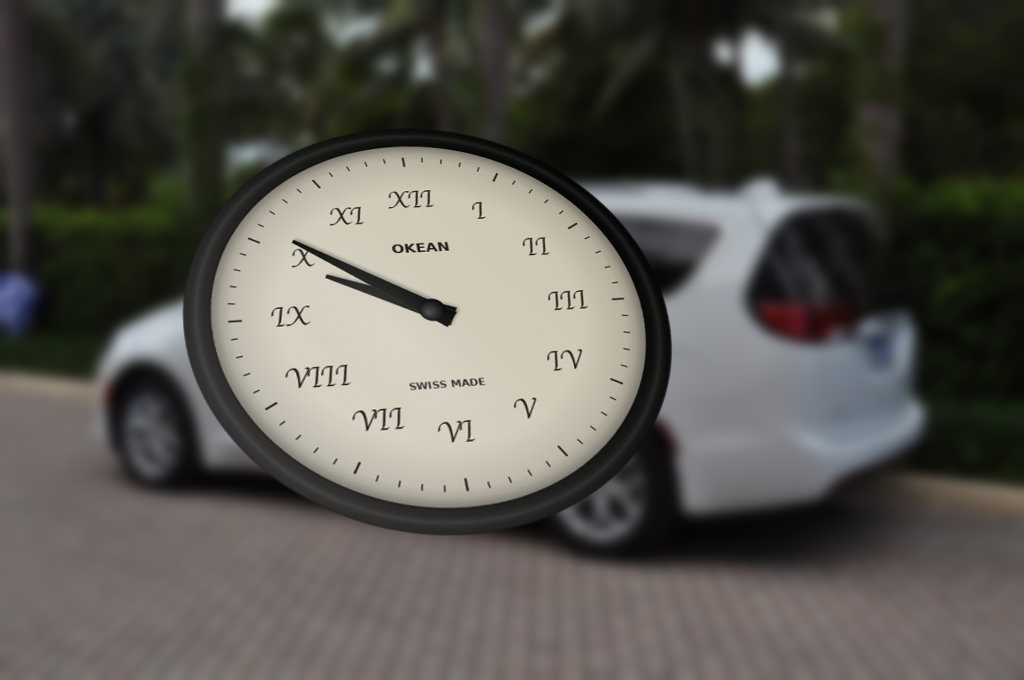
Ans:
h=9 m=51
